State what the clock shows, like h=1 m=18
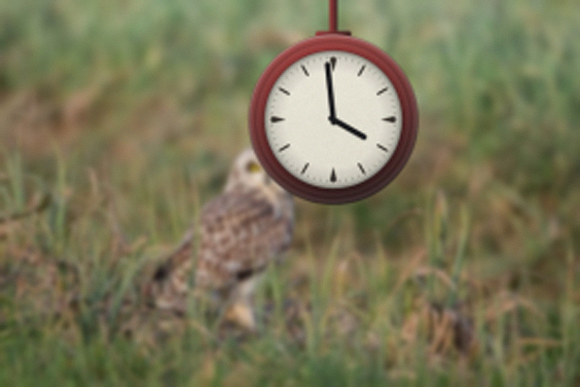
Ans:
h=3 m=59
